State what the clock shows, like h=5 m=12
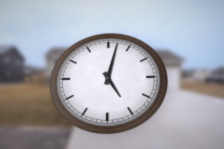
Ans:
h=5 m=2
